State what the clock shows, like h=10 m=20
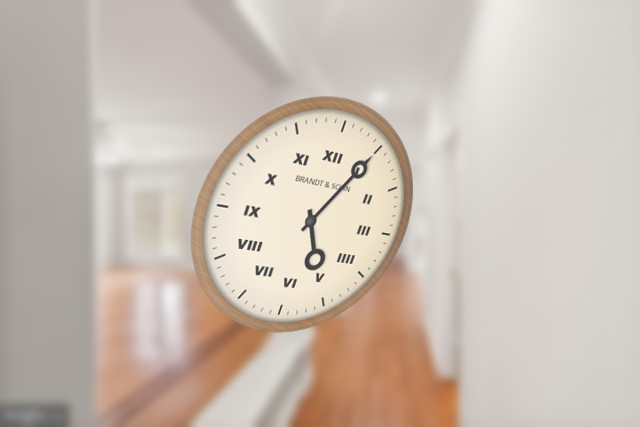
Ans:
h=5 m=5
